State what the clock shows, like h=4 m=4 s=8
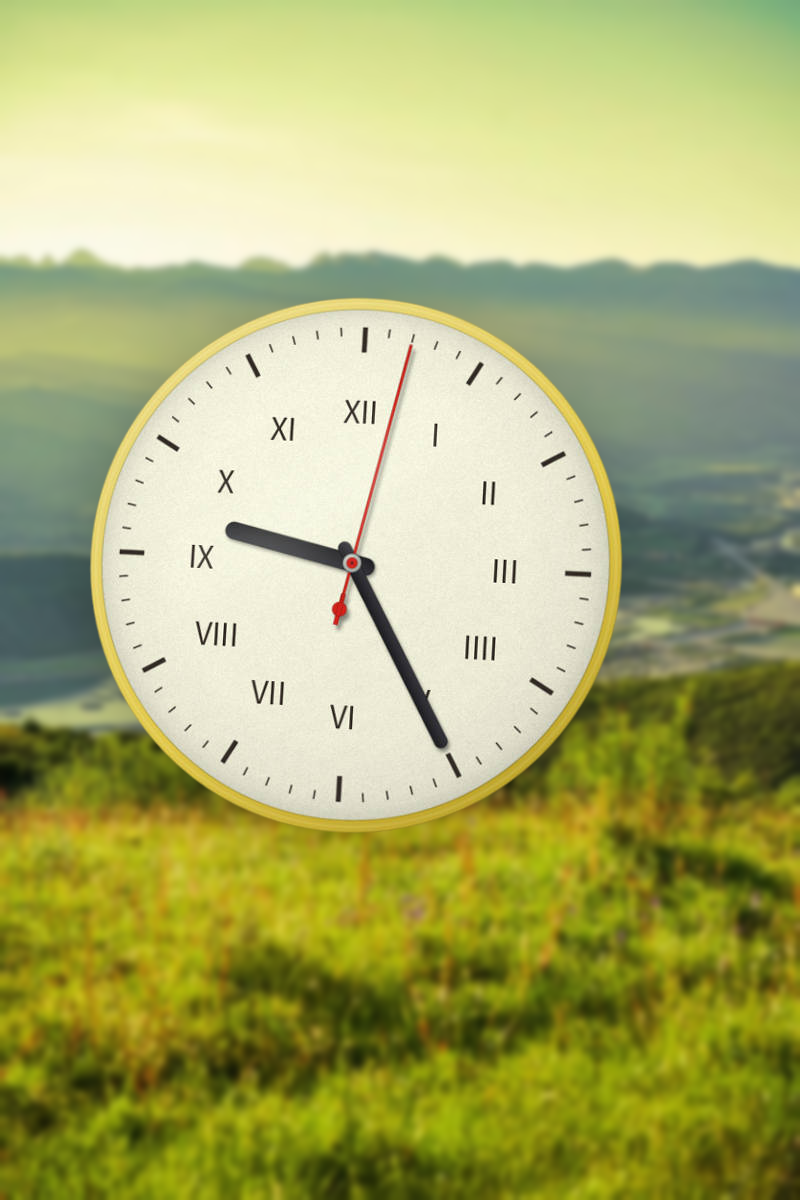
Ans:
h=9 m=25 s=2
